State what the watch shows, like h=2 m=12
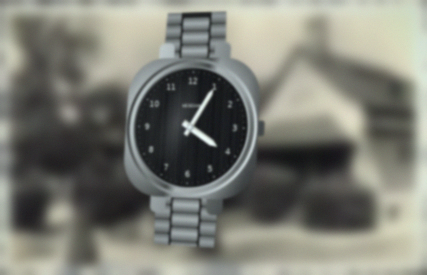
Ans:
h=4 m=5
